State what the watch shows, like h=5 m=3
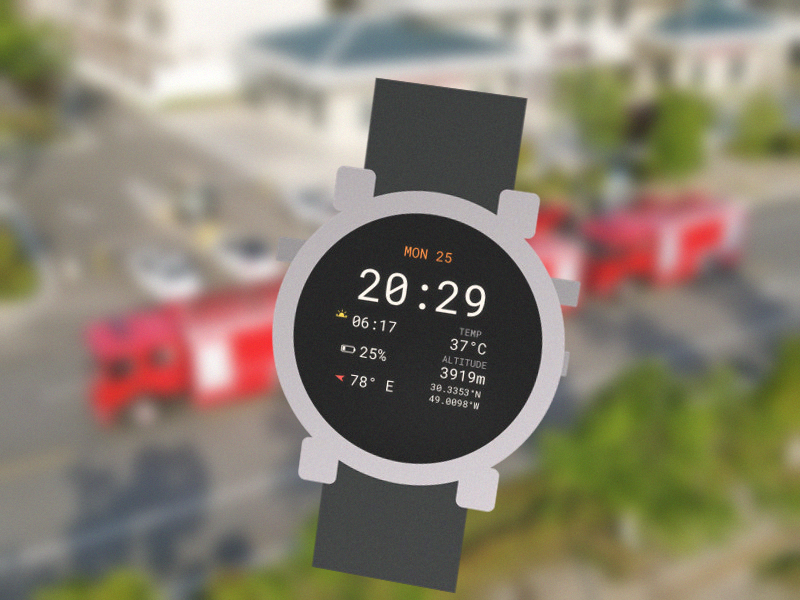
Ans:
h=20 m=29
